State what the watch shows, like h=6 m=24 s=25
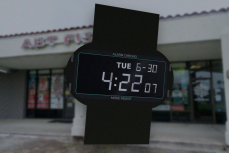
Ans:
h=4 m=22 s=7
